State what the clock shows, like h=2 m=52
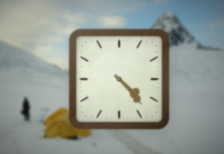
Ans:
h=4 m=23
